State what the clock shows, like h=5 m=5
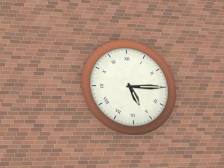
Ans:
h=5 m=15
